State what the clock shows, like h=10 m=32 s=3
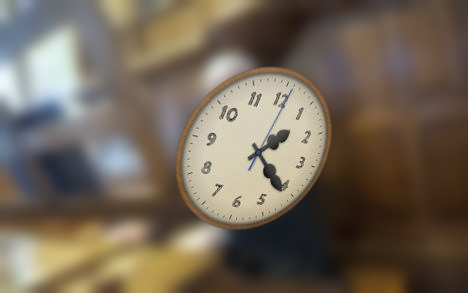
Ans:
h=1 m=21 s=1
